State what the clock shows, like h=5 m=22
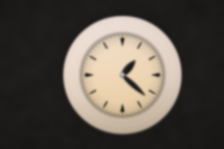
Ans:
h=1 m=22
